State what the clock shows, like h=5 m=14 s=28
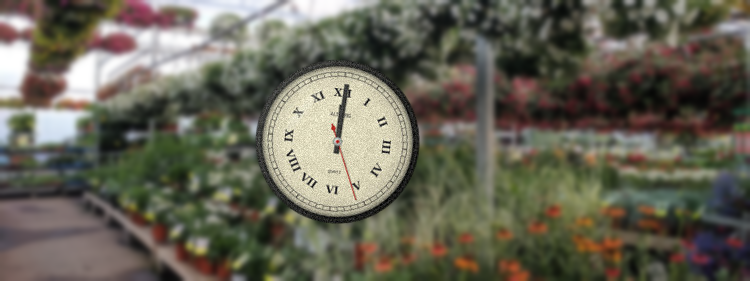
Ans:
h=12 m=0 s=26
